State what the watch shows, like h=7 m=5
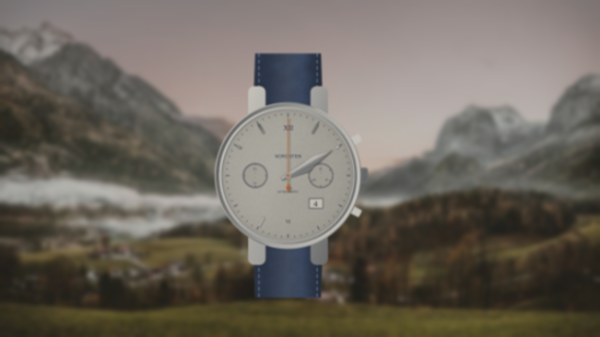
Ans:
h=2 m=10
